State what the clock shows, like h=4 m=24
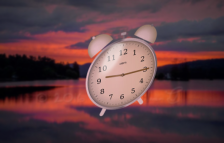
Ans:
h=9 m=15
